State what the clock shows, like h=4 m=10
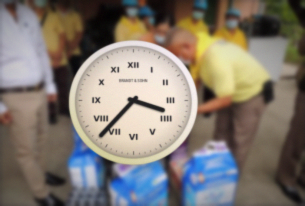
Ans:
h=3 m=37
